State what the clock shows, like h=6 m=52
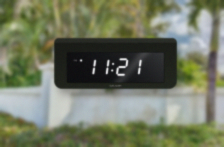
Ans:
h=11 m=21
